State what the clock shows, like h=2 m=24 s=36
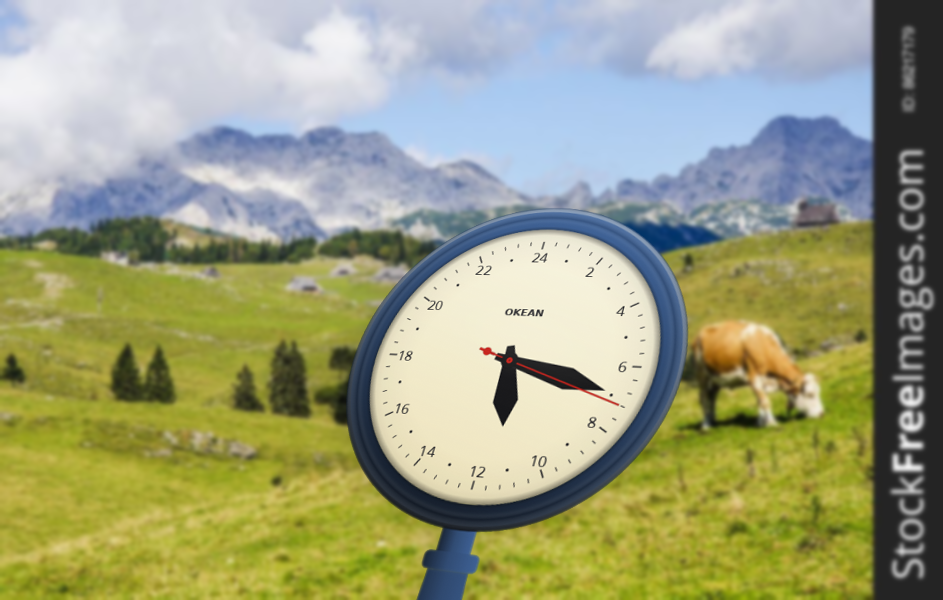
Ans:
h=11 m=17 s=18
